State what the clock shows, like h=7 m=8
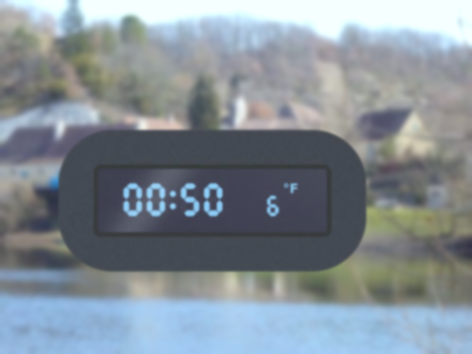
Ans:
h=0 m=50
